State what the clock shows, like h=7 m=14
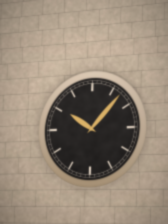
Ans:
h=10 m=7
